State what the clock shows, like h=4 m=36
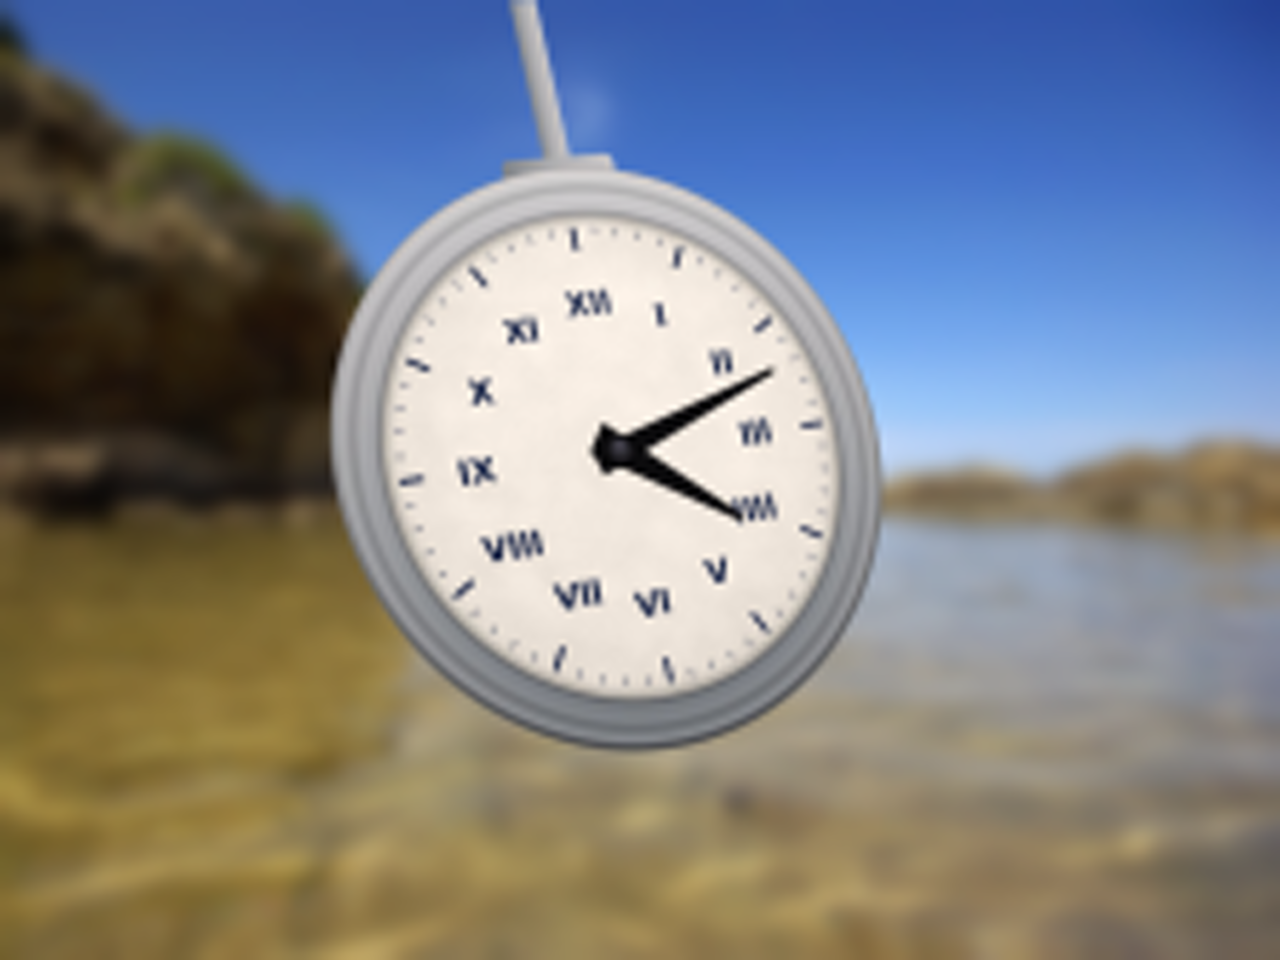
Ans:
h=4 m=12
